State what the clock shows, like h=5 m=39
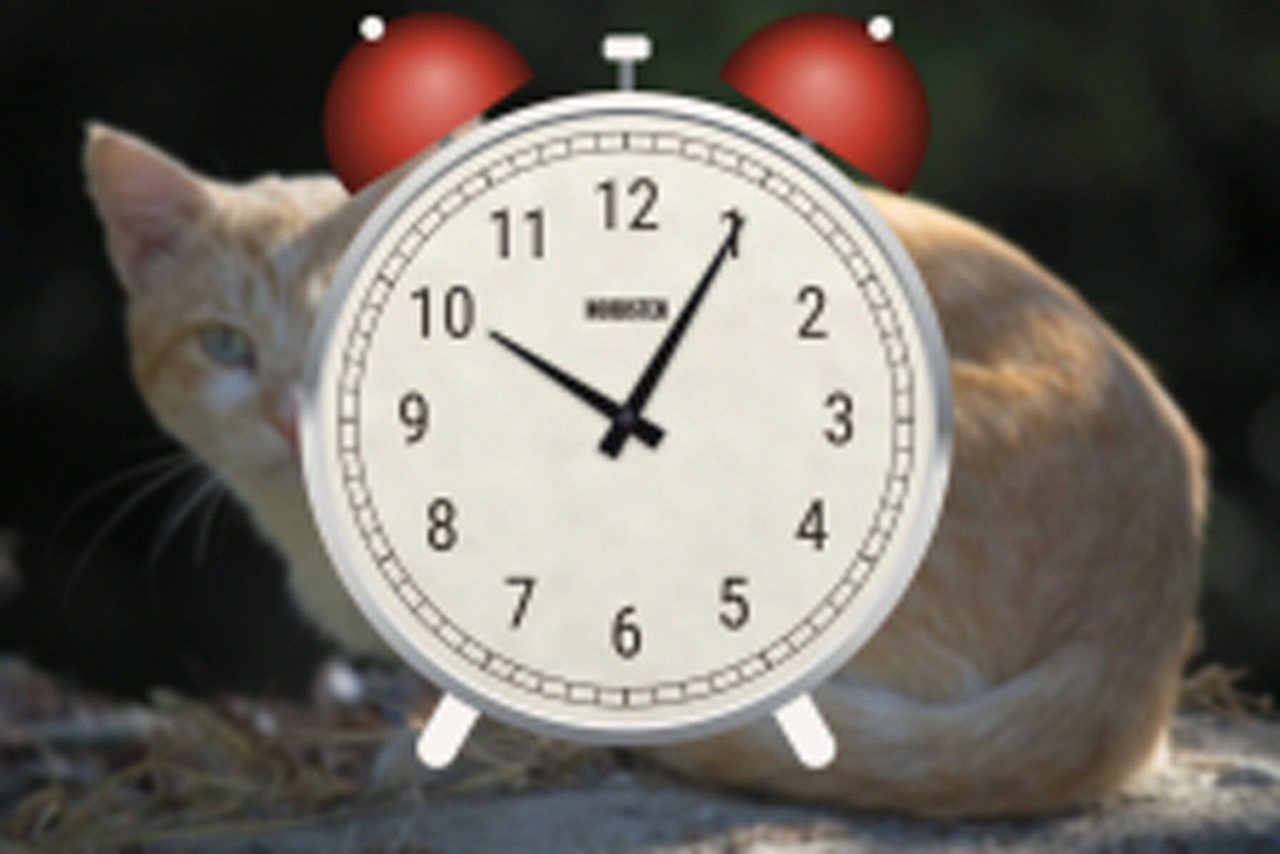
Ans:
h=10 m=5
